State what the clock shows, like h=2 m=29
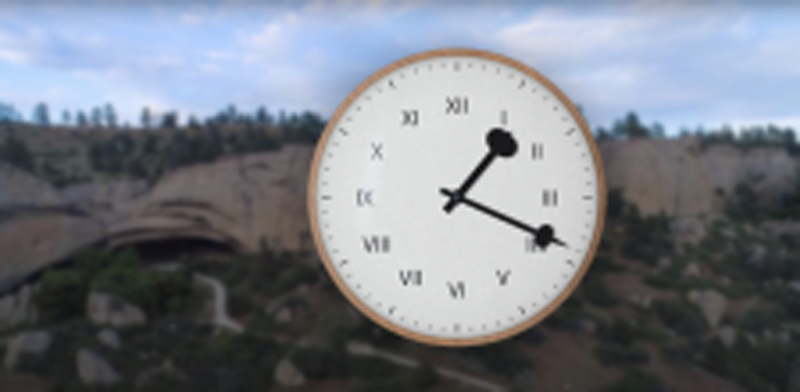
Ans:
h=1 m=19
